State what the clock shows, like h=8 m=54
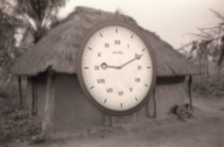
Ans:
h=9 m=11
